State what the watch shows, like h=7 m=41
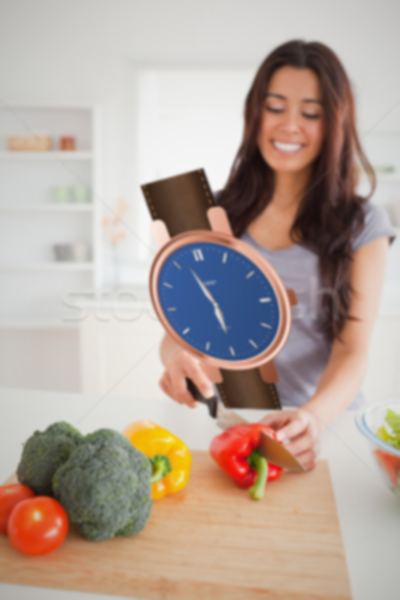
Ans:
h=5 m=57
